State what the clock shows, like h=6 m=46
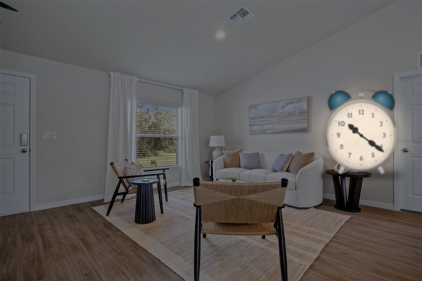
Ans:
h=10 m=21
